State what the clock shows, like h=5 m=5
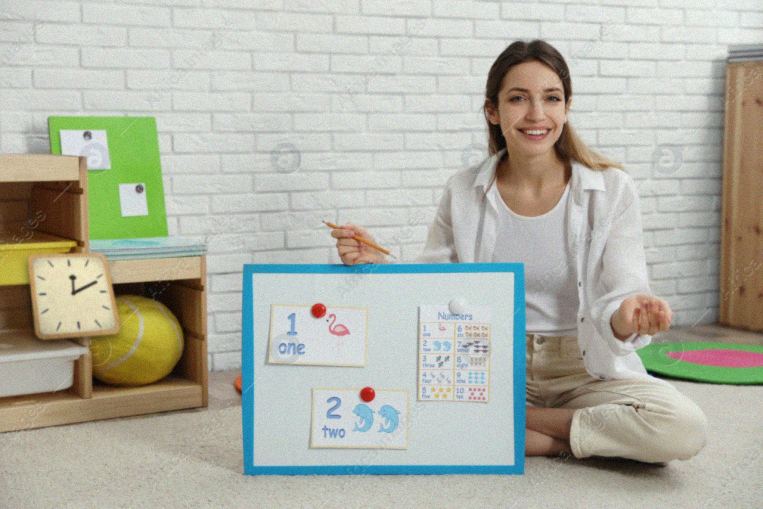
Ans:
h=12 m=11
